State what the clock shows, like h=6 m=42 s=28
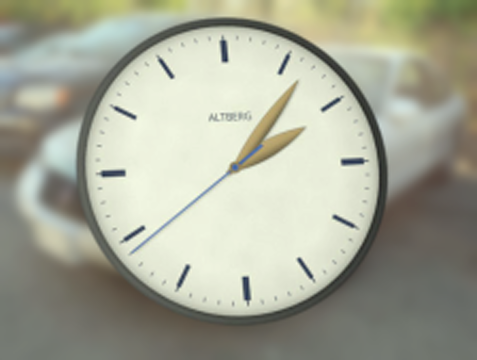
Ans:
h=2 m=6 s=39
